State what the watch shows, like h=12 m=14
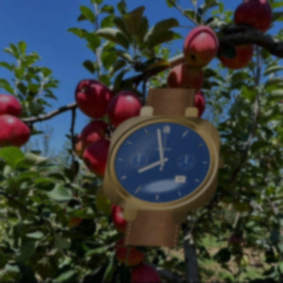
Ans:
h=7 m=58
